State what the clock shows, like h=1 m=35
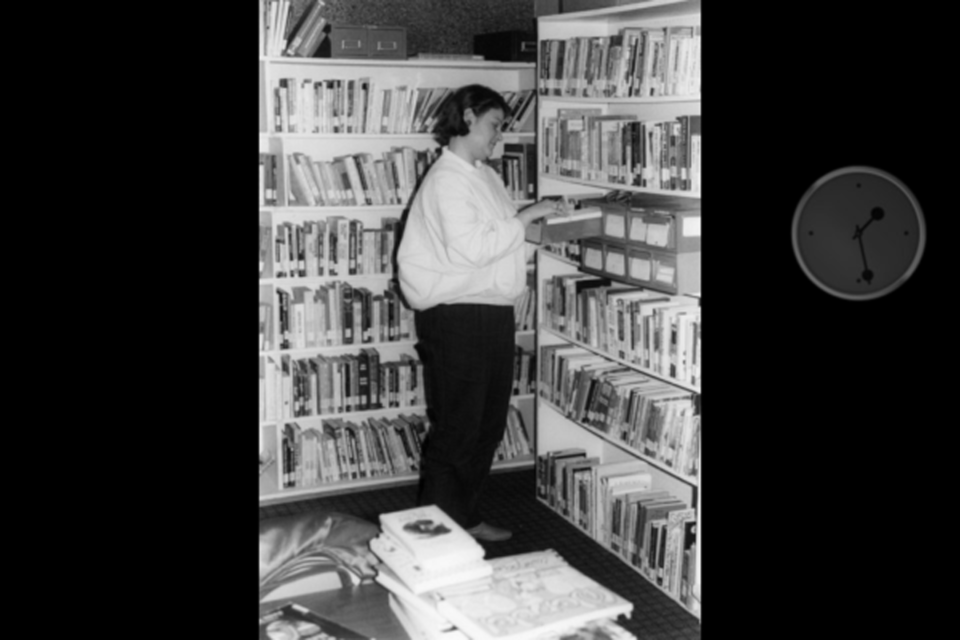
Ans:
h=1 m=28
